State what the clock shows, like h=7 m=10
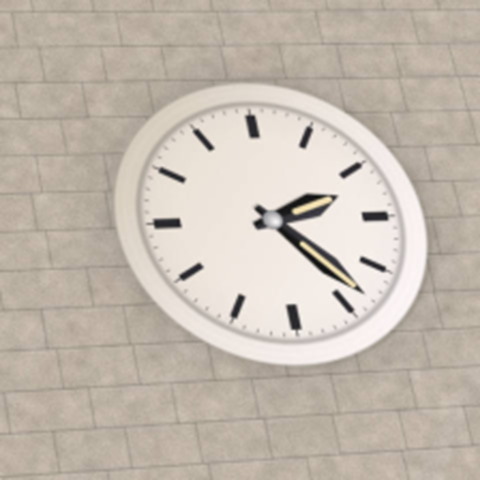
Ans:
h=2 m=23
